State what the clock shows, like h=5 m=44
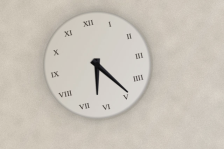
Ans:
h=6 m=24
